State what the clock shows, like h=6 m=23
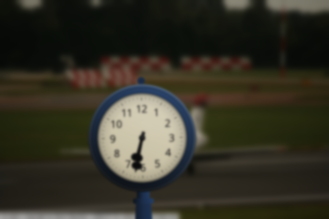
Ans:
h=6 m=32
